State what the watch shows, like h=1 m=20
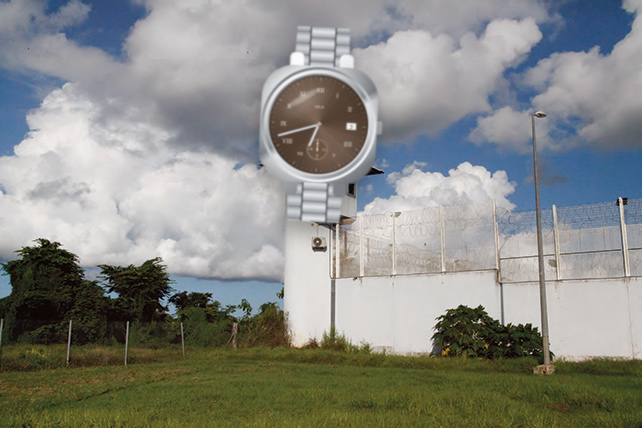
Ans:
h=6 m=42
